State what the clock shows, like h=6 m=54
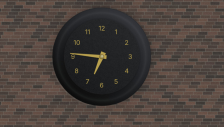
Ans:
h=6 m=46
